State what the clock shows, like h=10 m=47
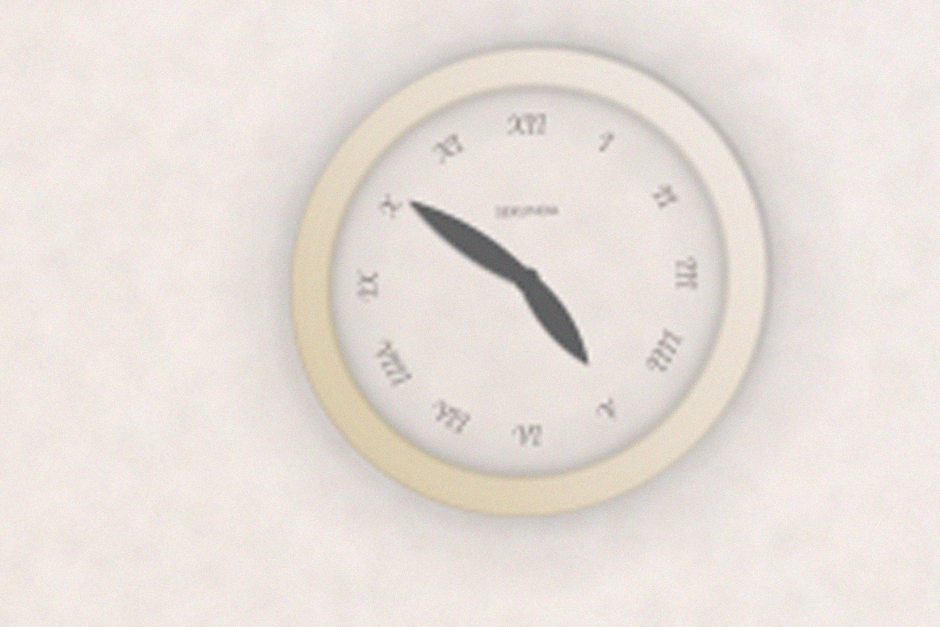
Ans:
h=4 m=51
